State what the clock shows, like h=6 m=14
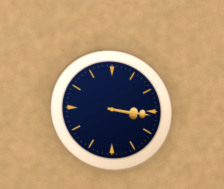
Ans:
h=3 m=16
